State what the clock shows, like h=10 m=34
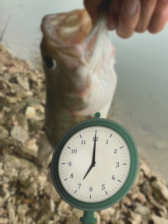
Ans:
h=7 m=0
